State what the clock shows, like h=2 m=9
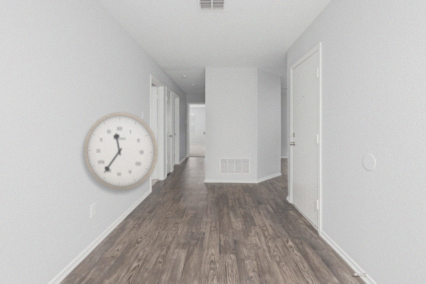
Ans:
h=11 m=36
